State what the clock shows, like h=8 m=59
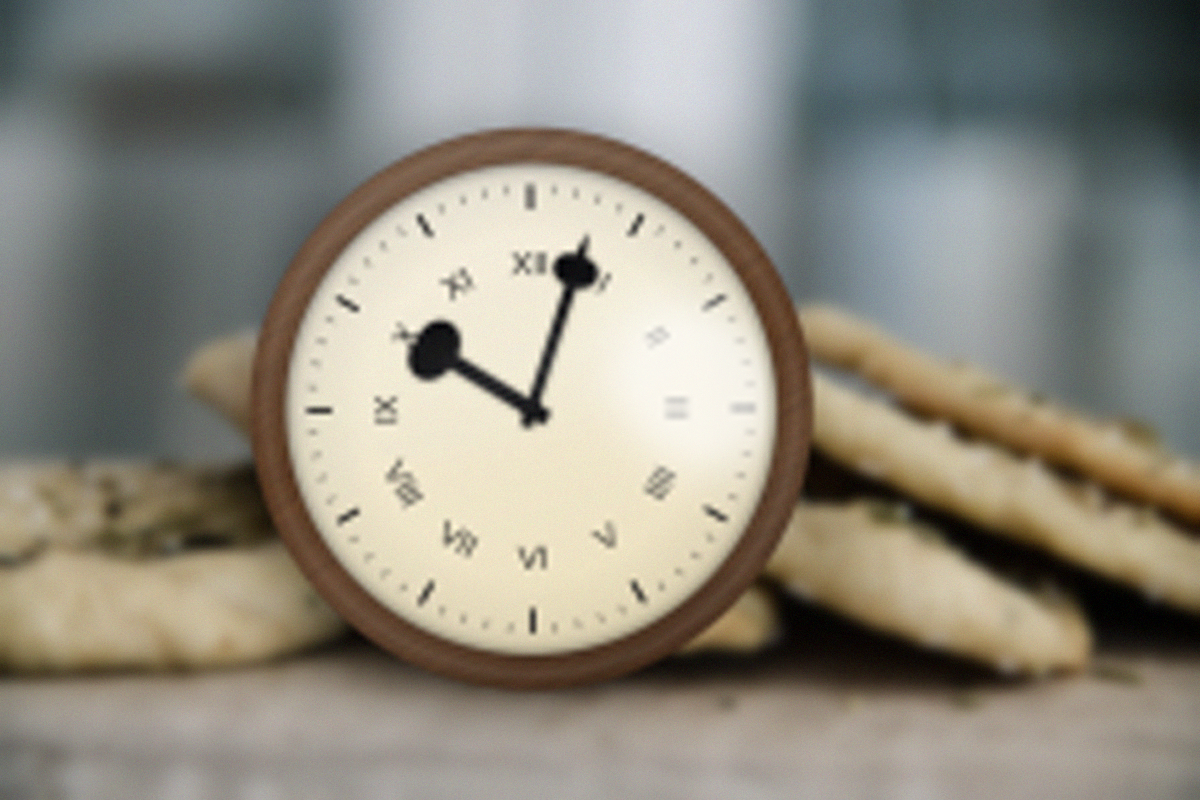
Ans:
h=10 m=3
